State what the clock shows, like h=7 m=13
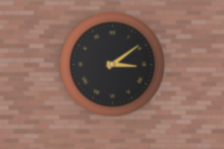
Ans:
h=3 m=9
